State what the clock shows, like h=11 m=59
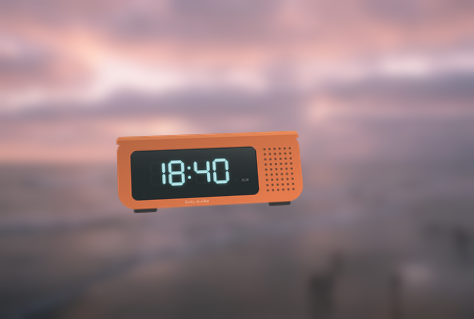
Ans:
h=18 m=40
